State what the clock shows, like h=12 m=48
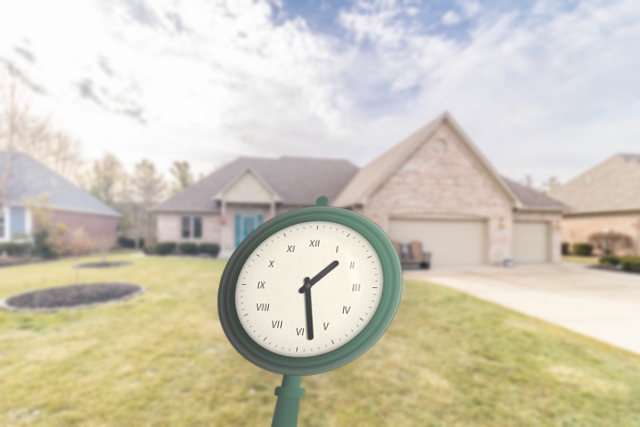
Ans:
h=1 m=28
